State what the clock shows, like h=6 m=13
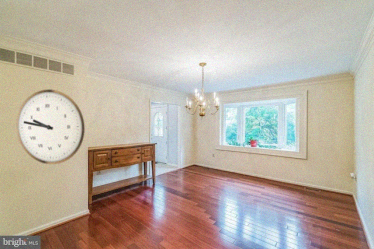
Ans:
h=9 m=47
